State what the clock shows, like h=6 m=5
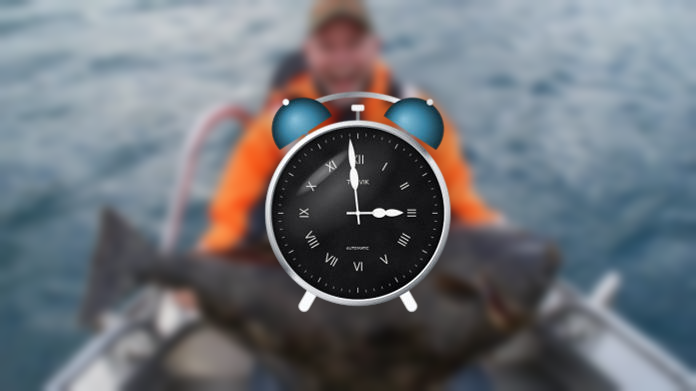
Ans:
h=2 m=59
